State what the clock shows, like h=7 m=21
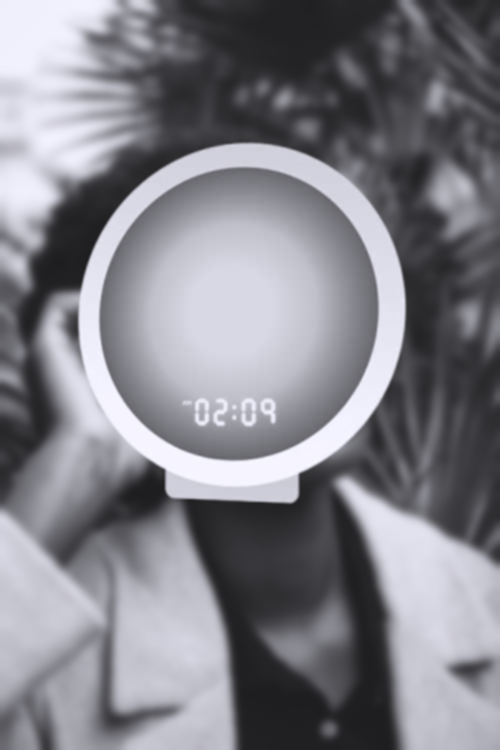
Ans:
h=2 m=9
